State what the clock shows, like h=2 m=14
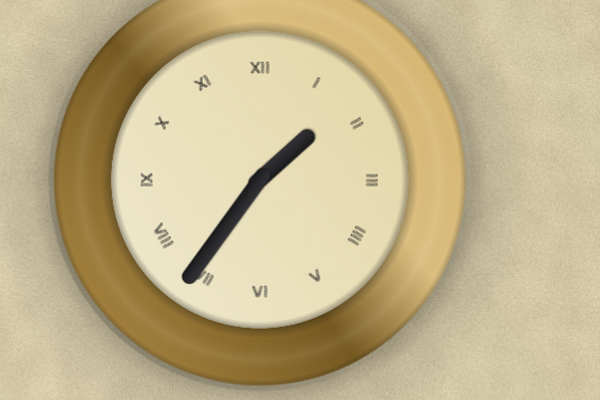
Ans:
h=1 m=36
